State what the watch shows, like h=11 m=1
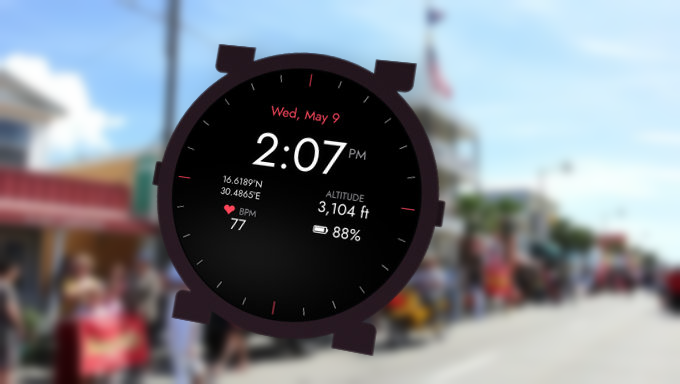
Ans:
h=2 m=7
